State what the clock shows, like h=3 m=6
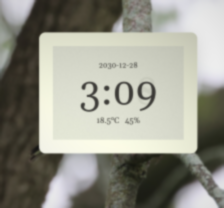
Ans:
h=3 m=9
